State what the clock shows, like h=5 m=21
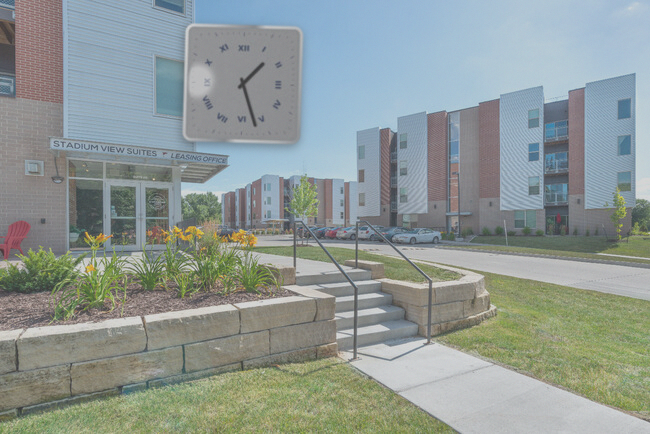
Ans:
h=1 m=27
